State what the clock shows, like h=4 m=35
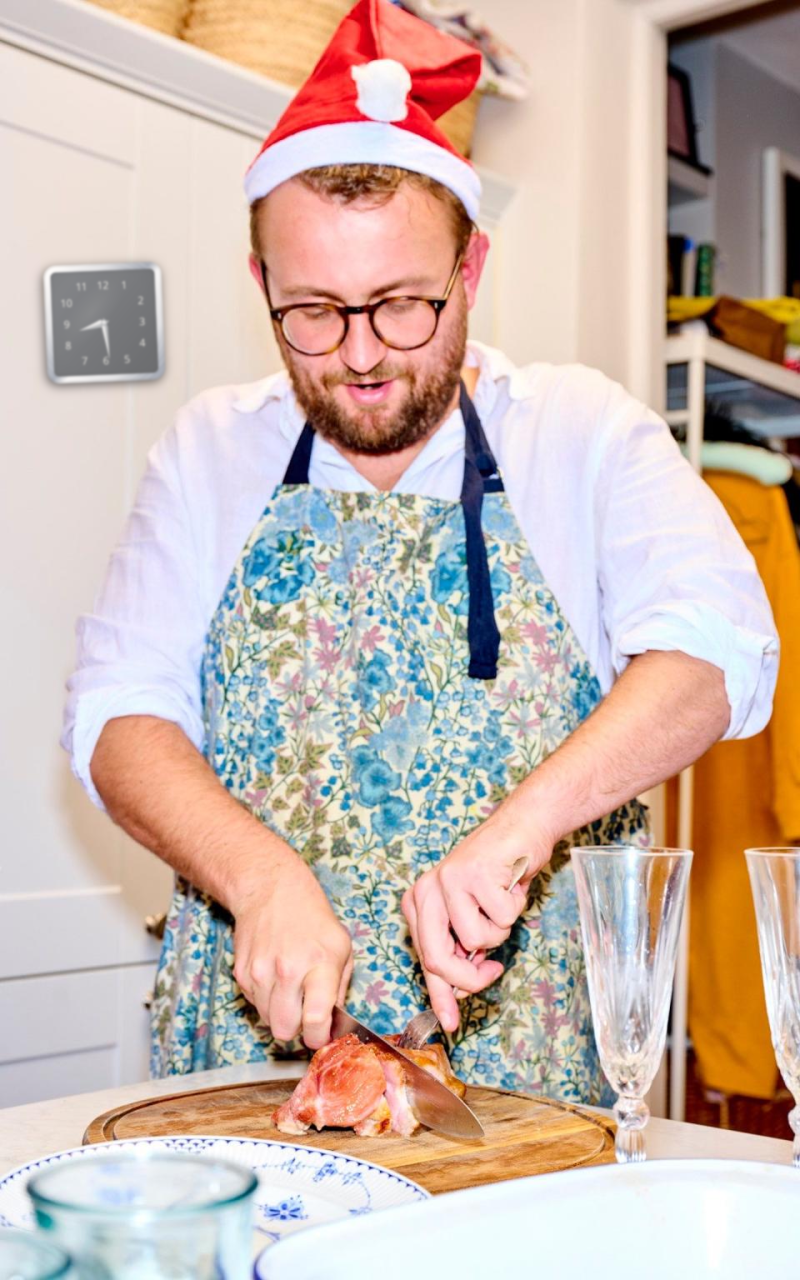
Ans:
h=8 m=29
